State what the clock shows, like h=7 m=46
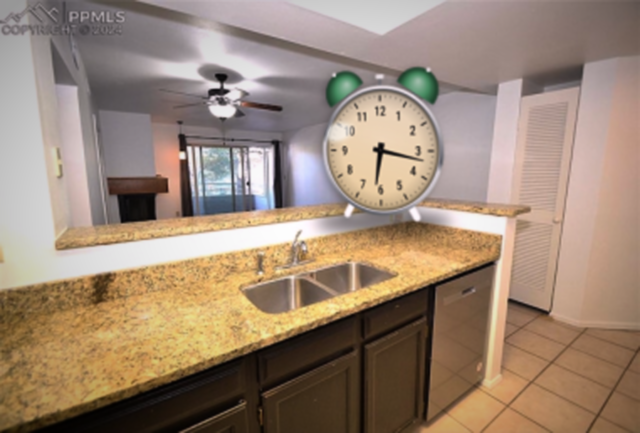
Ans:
h=6 m=17
